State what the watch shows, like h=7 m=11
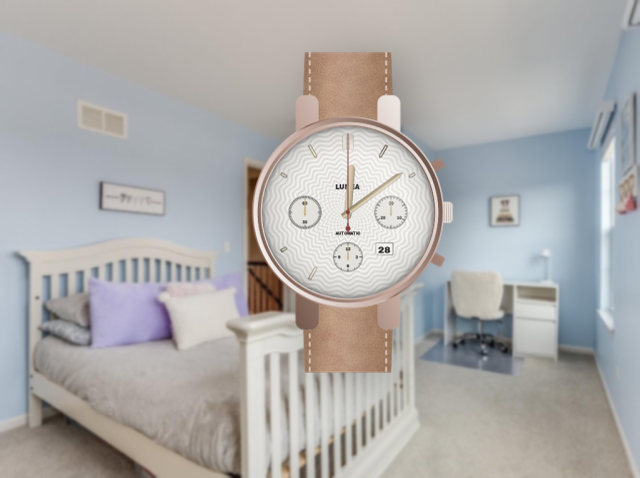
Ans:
h=12 m=9
